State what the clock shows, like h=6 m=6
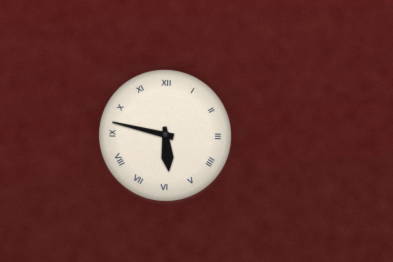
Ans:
h=5 m=47
